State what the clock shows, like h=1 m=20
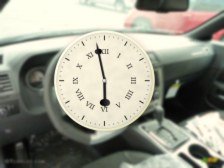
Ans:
h=5 m=58
